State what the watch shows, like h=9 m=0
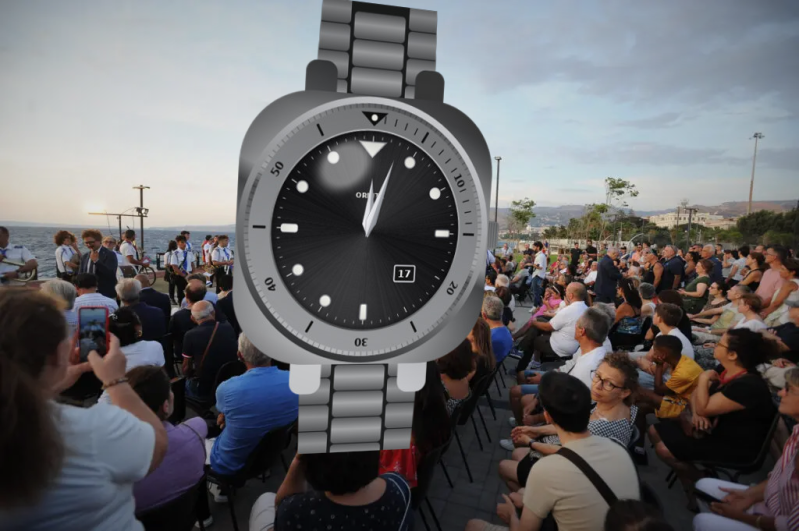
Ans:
h=12 m=3
